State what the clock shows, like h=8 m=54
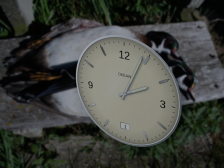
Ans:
h=2 m=4
